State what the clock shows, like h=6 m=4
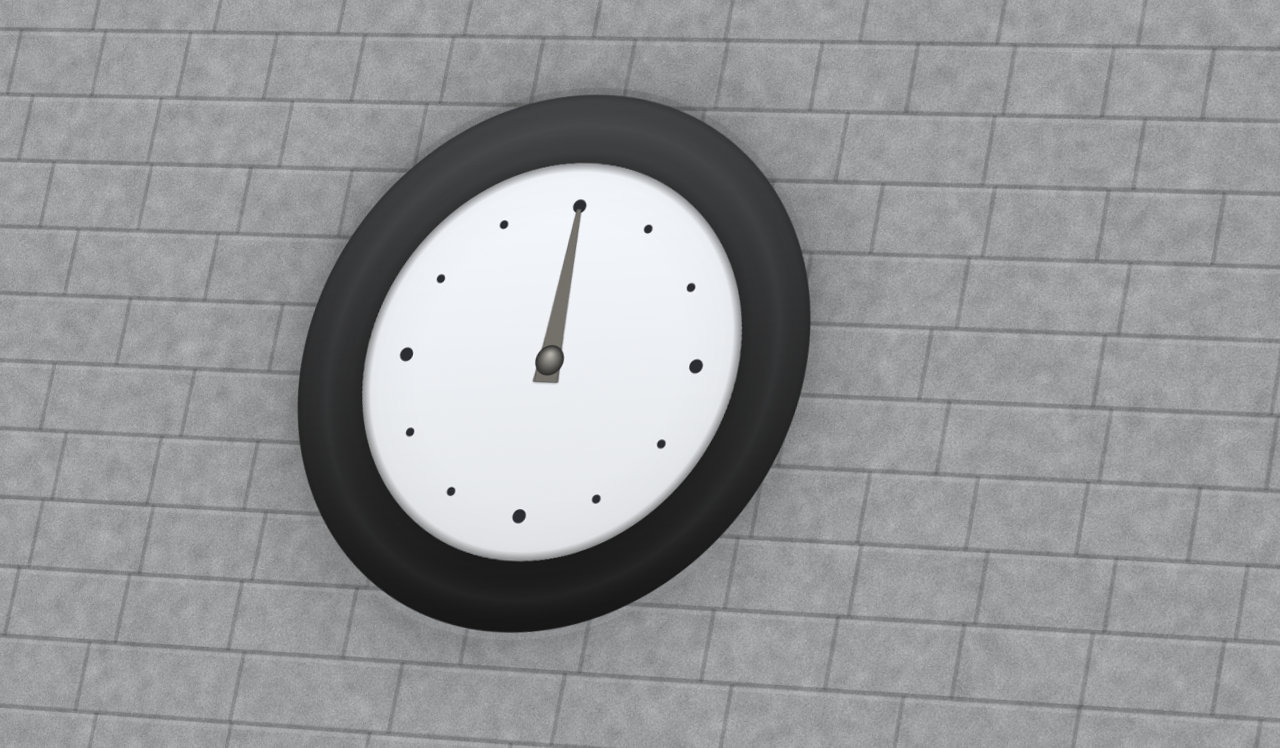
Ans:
h=12 m=0
